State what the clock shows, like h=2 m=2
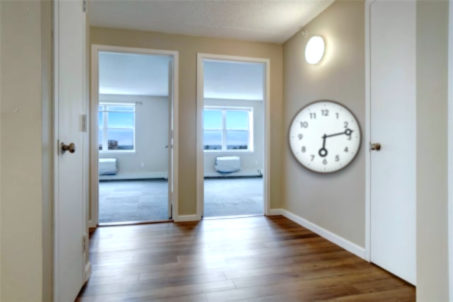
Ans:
h=6 m=13
